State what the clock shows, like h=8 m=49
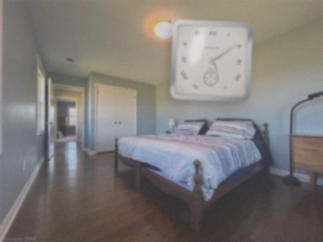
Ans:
h=5 m=9
